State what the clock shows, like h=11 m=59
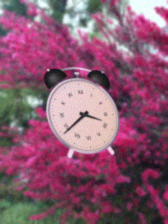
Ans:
h=3 m=39
